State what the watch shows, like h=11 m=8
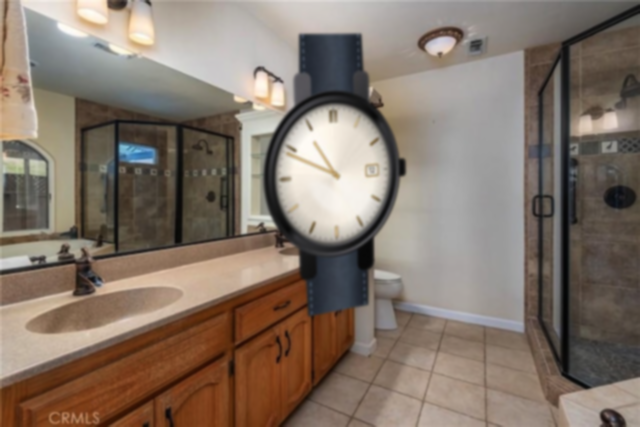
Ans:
h=10 m=49
